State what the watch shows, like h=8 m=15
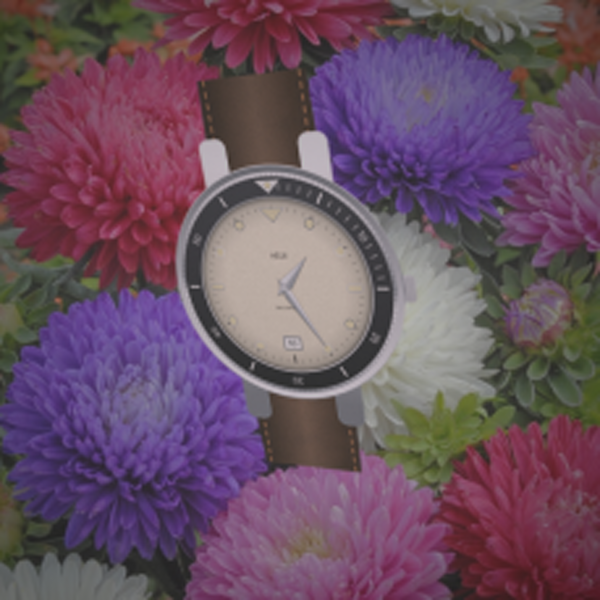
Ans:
h=1 m=25
